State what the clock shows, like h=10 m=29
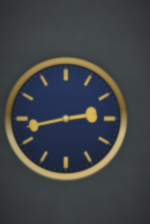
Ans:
h=2 m=43
